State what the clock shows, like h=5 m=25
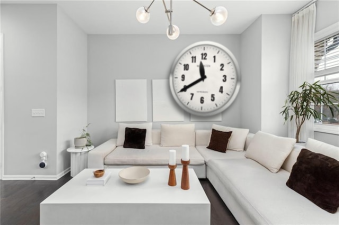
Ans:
h=11 m=40
